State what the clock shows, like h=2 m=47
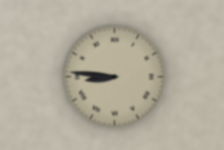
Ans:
h=8 m=46
